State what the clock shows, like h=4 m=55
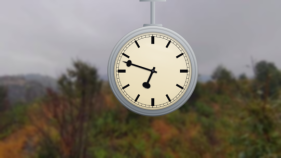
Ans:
h=6 m=48
